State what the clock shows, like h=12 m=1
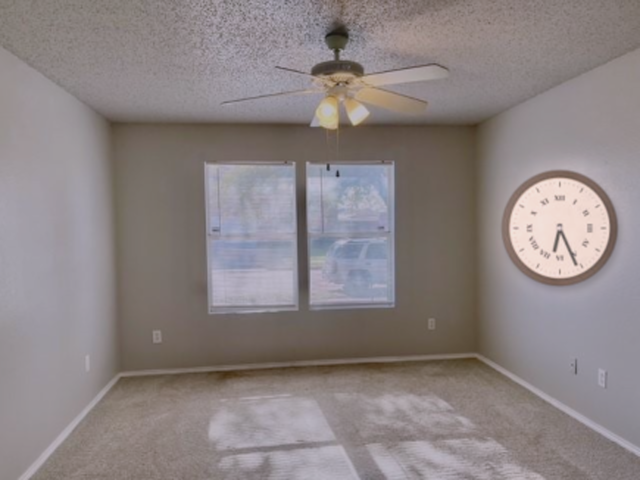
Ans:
h=6 m=26
